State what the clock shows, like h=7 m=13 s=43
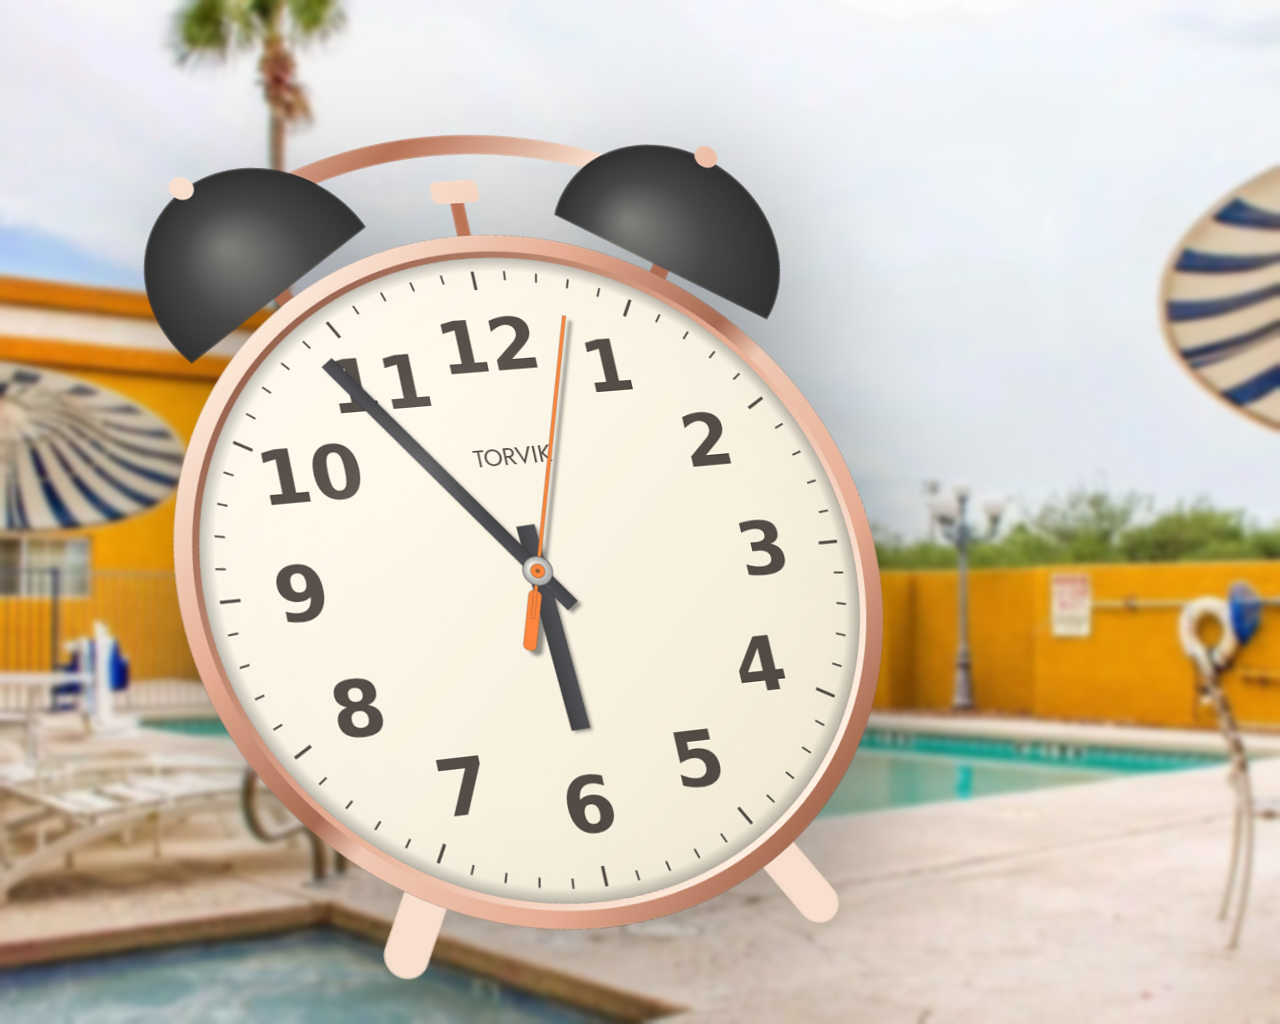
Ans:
h=5 m=54 s=3
